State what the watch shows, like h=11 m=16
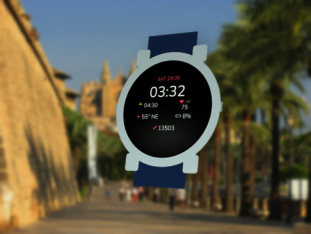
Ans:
h=3 m=32
